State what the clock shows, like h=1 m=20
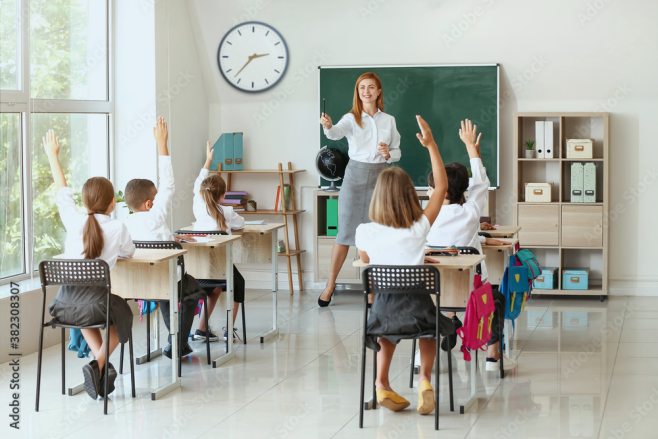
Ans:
h=2 m=37
